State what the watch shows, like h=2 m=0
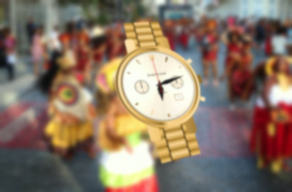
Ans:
h=6 m=13
